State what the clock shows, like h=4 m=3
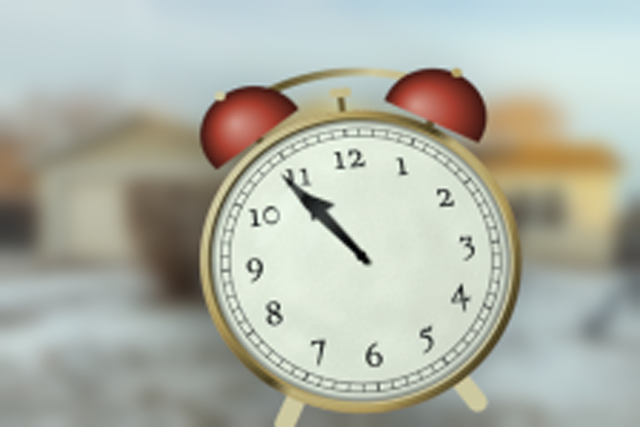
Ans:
h=10 m=54
